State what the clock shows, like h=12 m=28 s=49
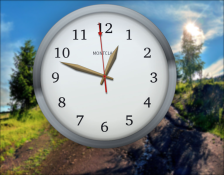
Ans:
h=12 m=47 s=59
